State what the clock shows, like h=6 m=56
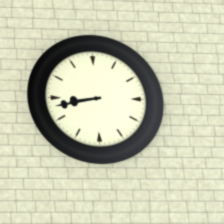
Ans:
h=8 m=43
